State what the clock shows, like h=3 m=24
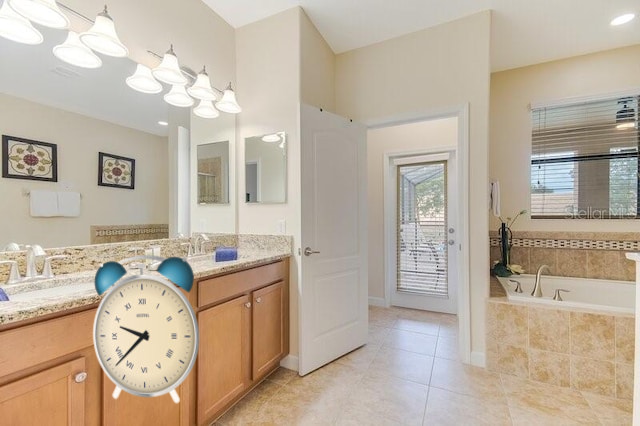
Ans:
h=9 m=38
